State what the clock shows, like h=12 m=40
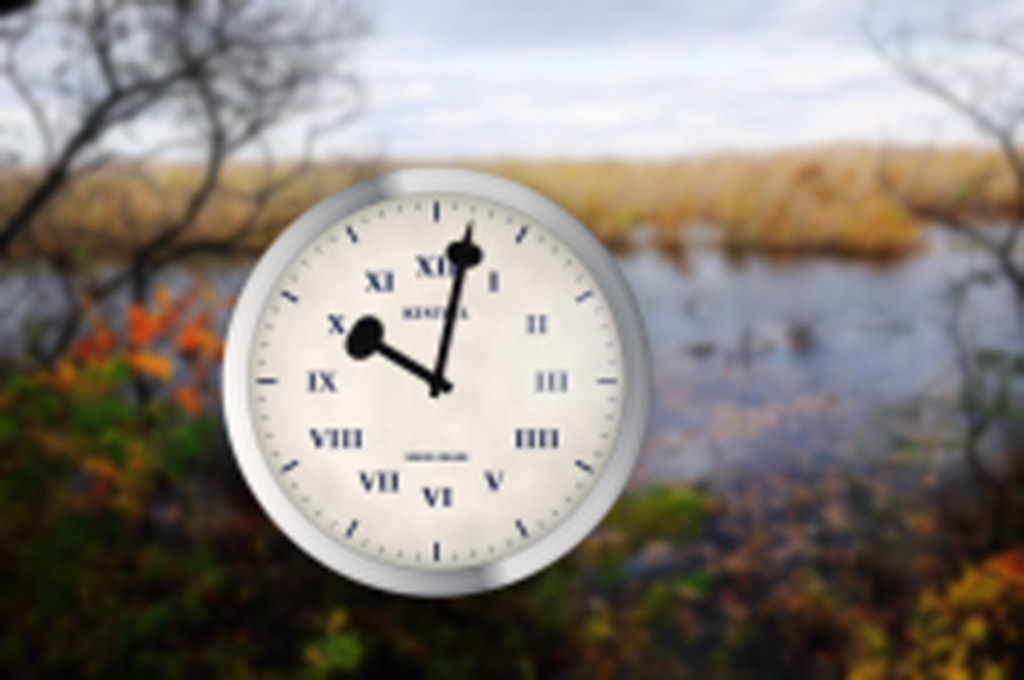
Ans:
h=10 m=2
